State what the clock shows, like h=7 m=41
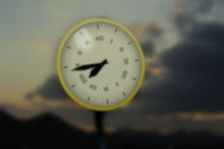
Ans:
h=7 m=44
